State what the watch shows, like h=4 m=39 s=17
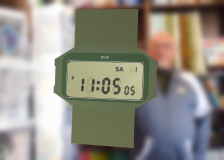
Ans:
h=11 m=5 s=5
